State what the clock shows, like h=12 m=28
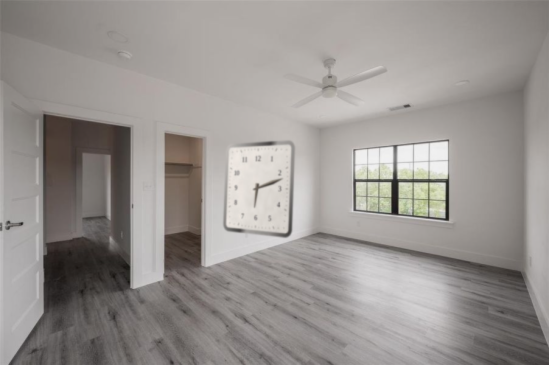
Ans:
h=6 m=12
